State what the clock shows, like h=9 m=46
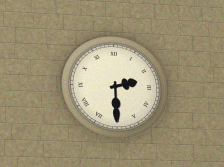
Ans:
h=2 m=30
